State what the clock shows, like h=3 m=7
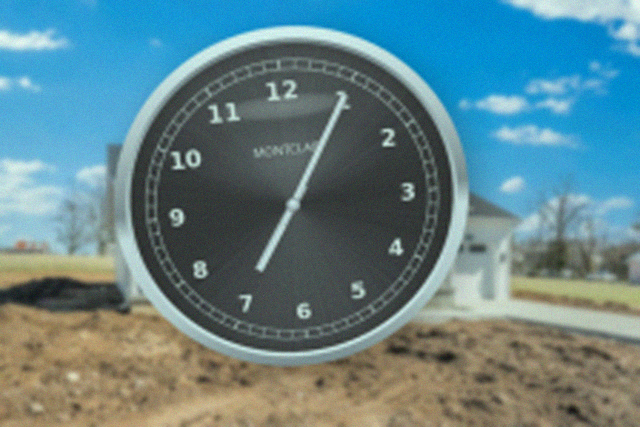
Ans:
h=7 m=5
